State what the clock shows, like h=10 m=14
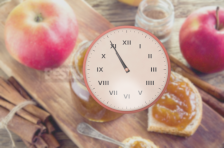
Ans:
h=10 m=55
